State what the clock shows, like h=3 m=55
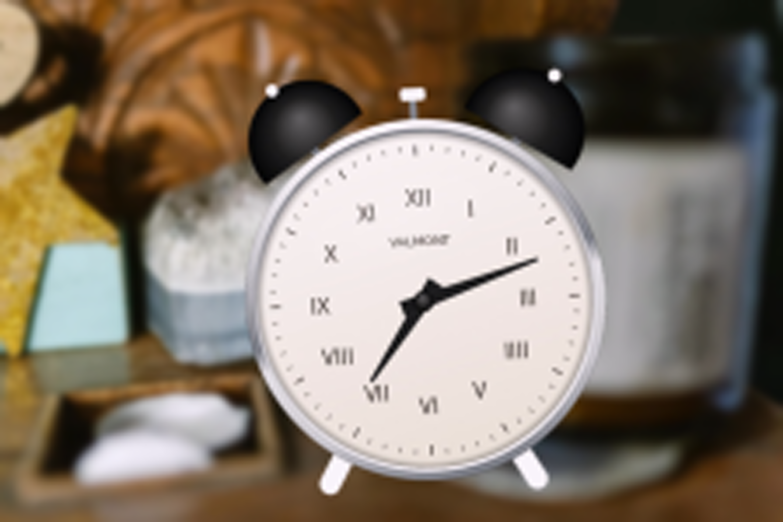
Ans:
h=7 m=12
